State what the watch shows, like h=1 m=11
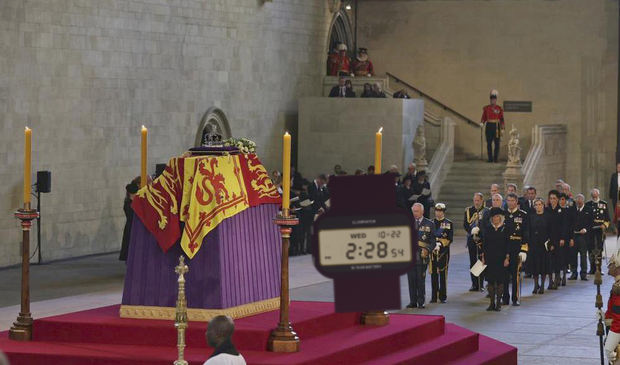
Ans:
h=2 m=28
